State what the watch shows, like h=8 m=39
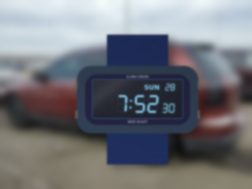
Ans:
h=7 m=52
